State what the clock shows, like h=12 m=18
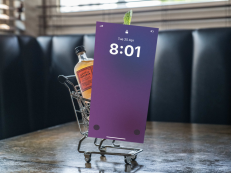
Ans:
h=8 m=1
